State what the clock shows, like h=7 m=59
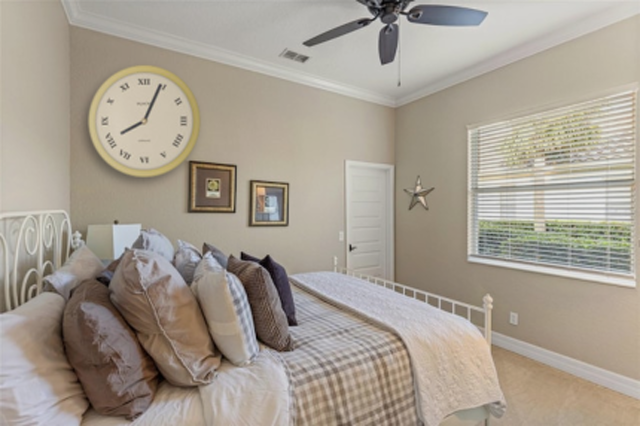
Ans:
h=8 m=4
